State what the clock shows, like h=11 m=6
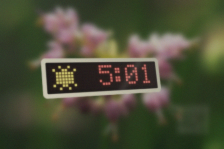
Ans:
h=5 m=1
